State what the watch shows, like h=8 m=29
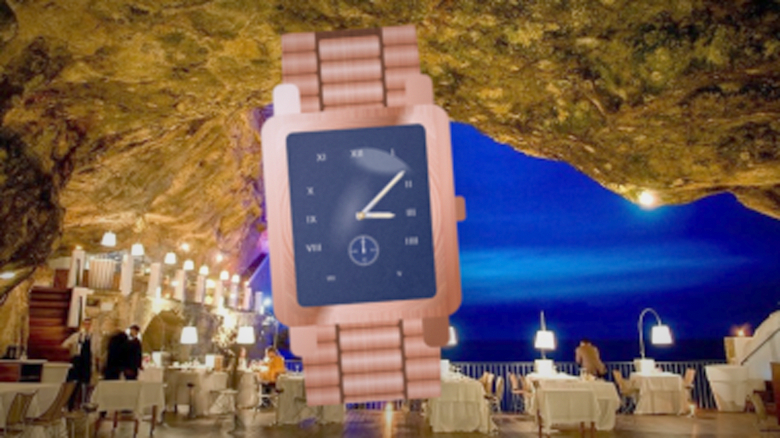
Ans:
h=3 m=8
